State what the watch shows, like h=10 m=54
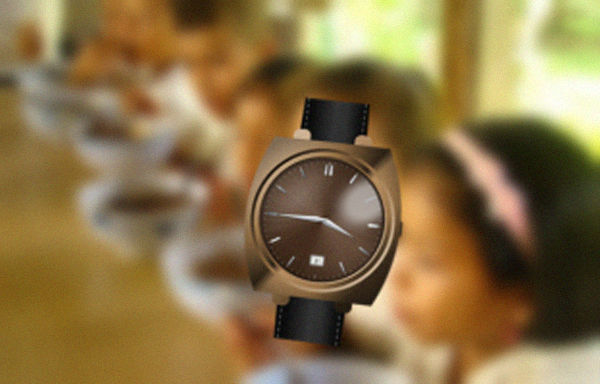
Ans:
h=3 m=45
